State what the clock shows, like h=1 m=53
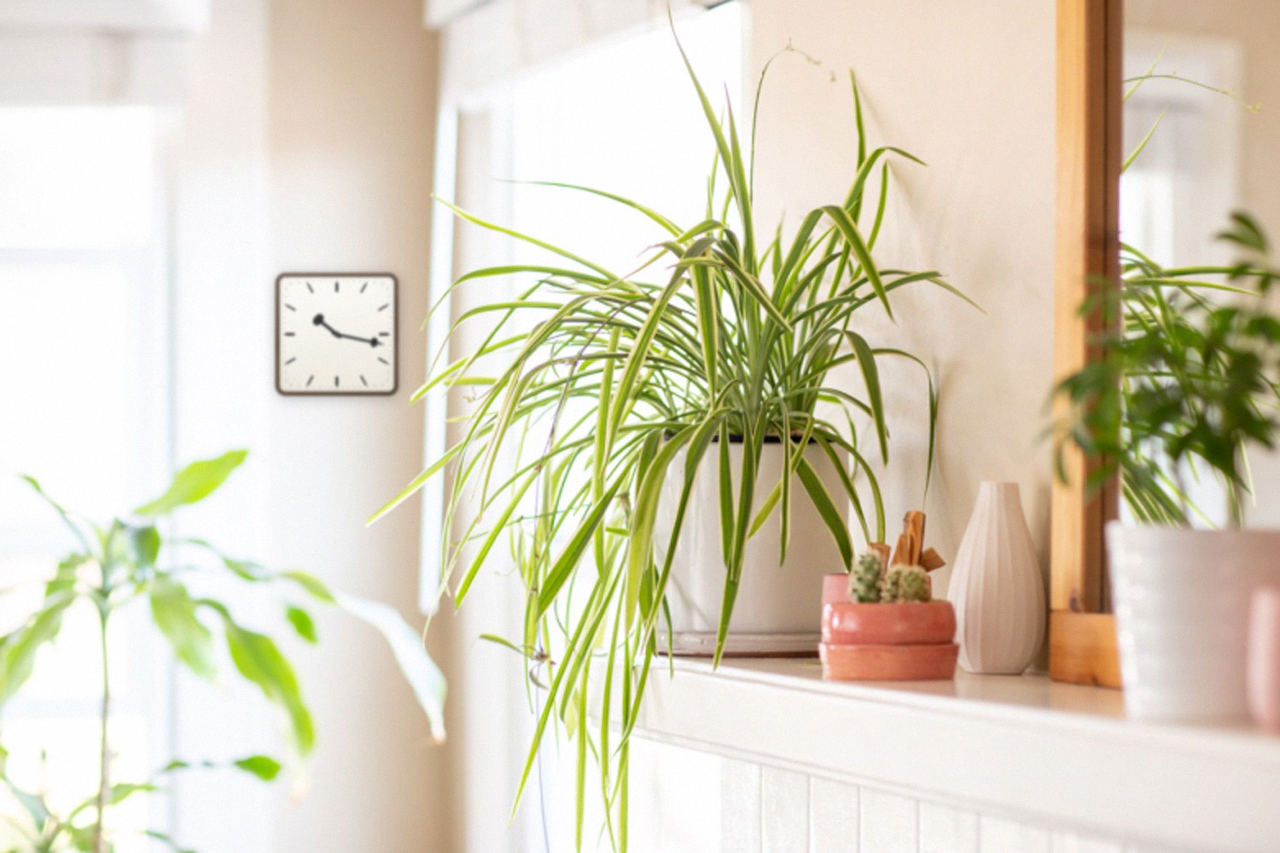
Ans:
h=10 m=17
